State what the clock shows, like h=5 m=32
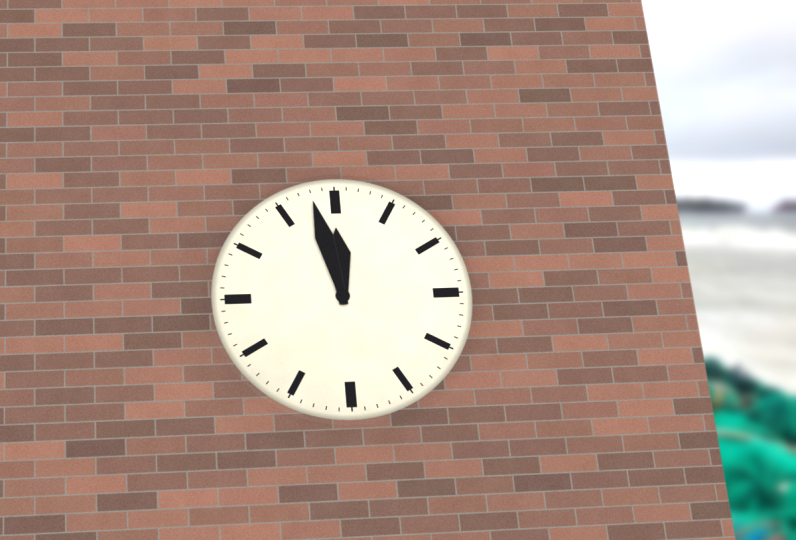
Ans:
h=11 m=58
